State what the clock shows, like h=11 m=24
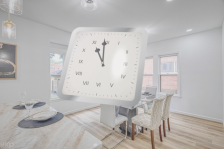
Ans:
h=10 m=59
